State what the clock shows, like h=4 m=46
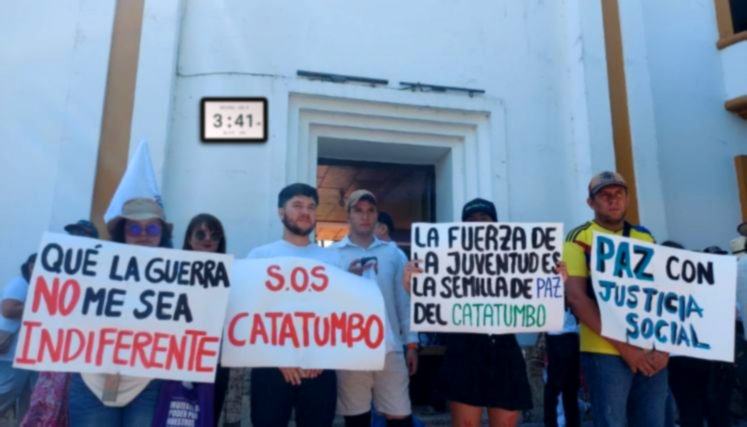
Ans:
h=3 m=41
